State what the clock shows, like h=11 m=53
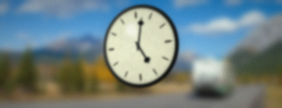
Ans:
h=5 m=2
